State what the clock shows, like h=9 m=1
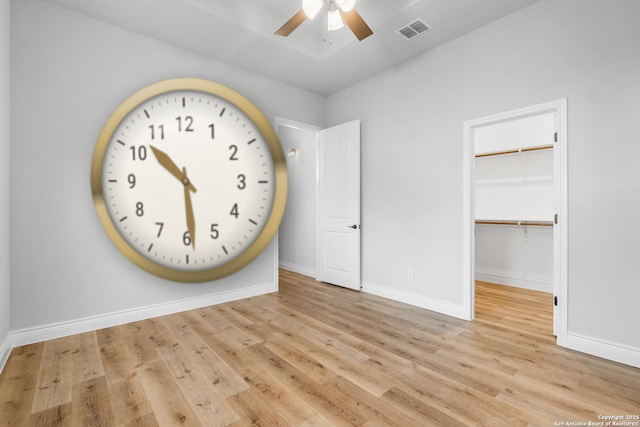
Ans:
h=10 m=29
